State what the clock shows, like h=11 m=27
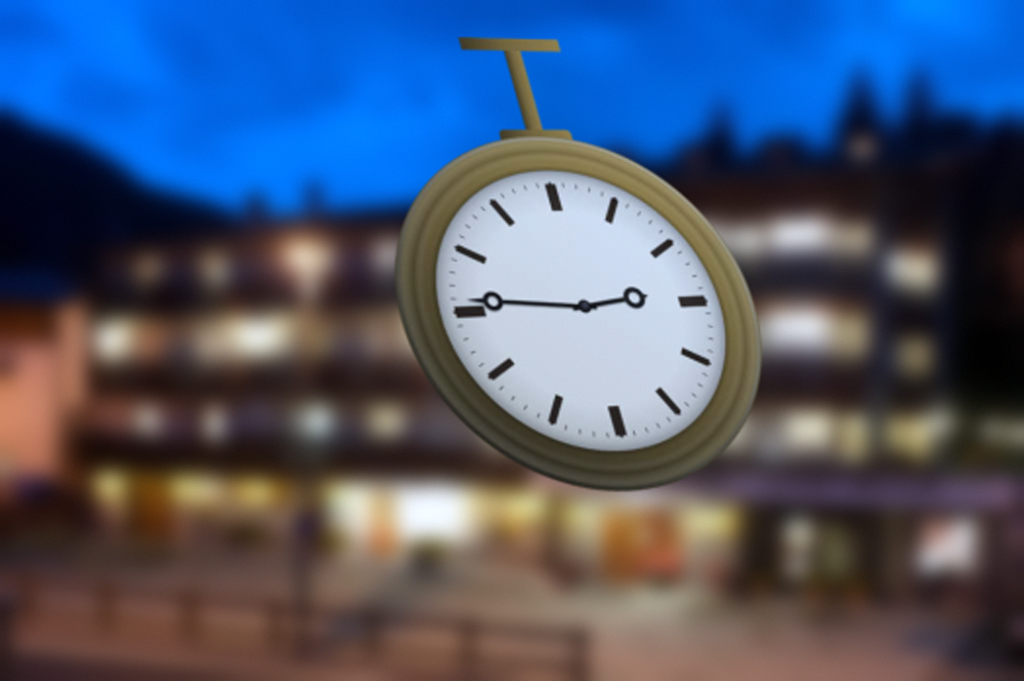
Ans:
h=2 m=46
